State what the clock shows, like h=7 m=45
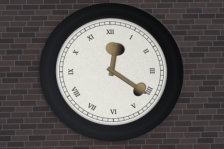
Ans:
h=12 m=21
